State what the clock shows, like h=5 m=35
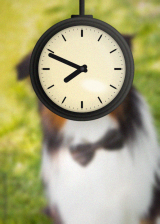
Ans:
h=7 m=49
